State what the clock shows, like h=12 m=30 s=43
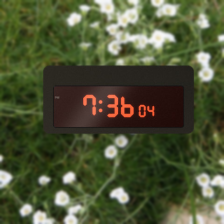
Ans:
h=7 m=36 s=4
